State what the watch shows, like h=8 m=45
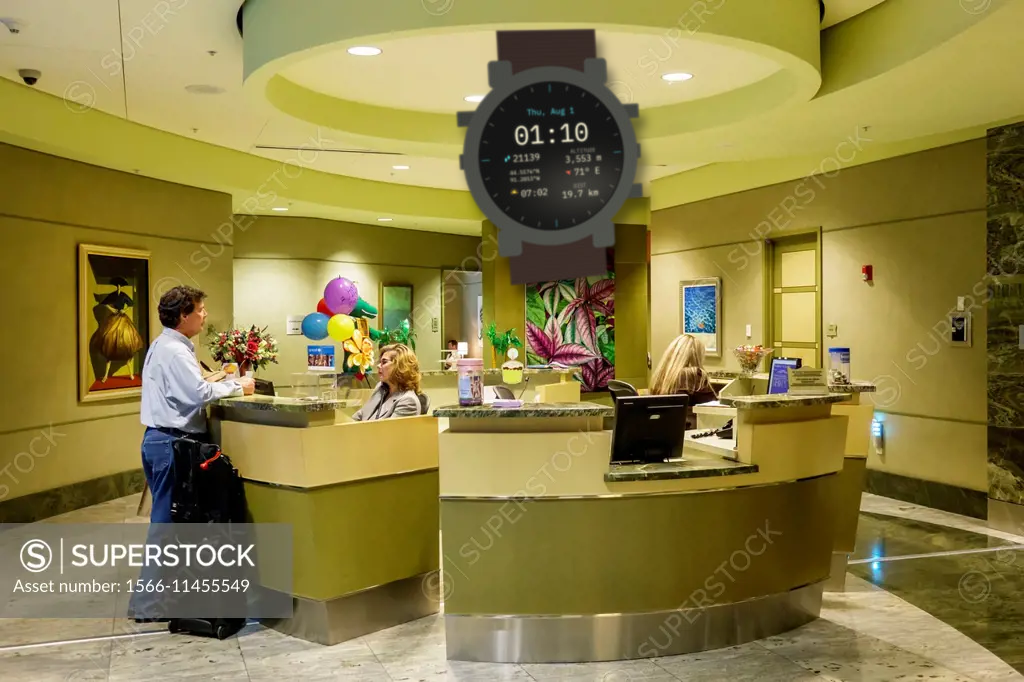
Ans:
h=1 m=10
